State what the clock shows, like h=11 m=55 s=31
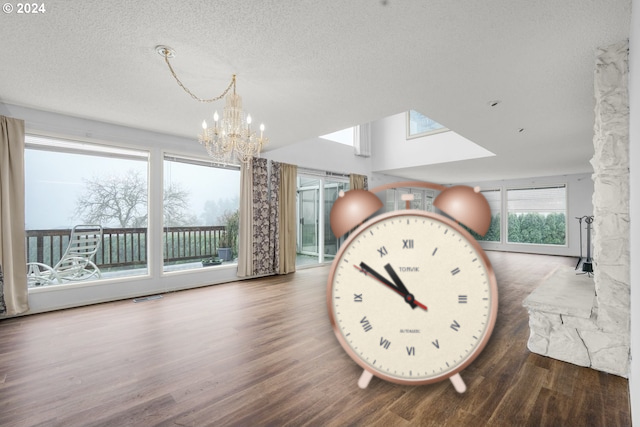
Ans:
h=10 m=50 s=50
